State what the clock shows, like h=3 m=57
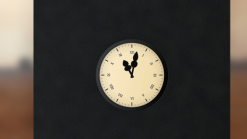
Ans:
h=11 m=2
